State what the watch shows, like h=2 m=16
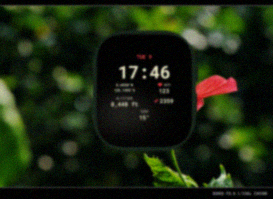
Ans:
h=17 m=46
